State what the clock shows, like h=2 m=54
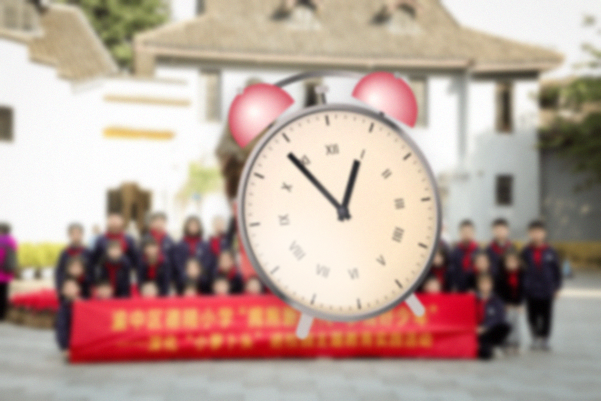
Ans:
h=12 m=54
